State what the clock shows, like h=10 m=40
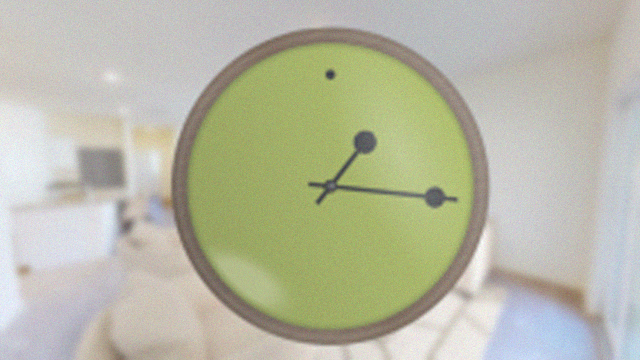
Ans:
h=1 m=16
